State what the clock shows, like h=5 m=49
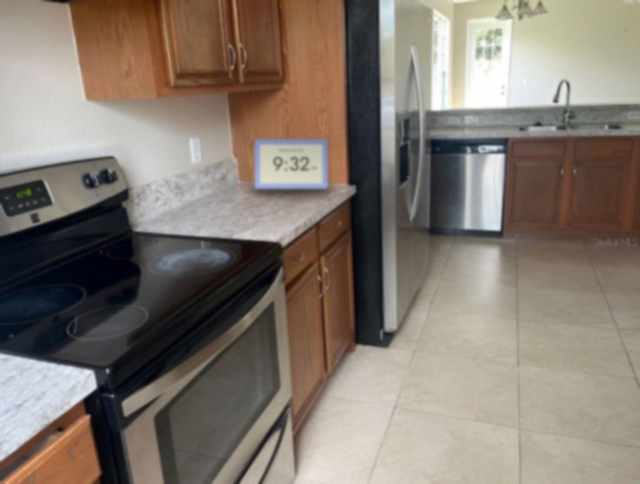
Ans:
h=9 m=32
